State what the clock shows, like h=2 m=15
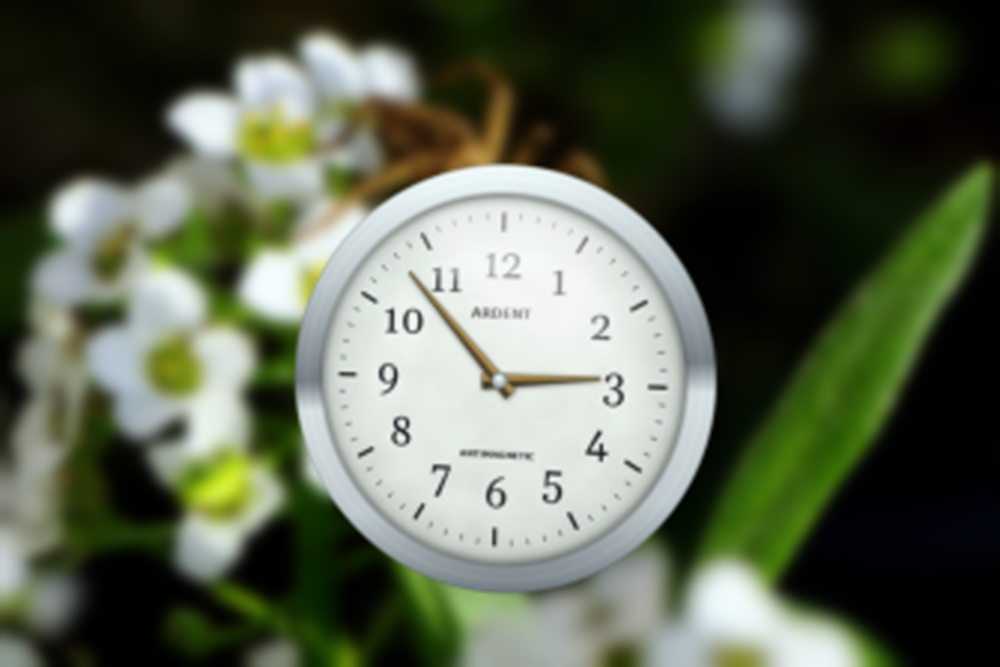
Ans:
h=2 m=53
